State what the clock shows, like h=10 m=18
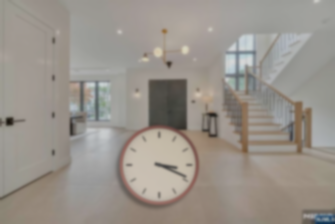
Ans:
h=3 m=19
